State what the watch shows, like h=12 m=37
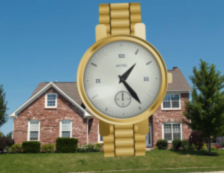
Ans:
h=1 m=24
